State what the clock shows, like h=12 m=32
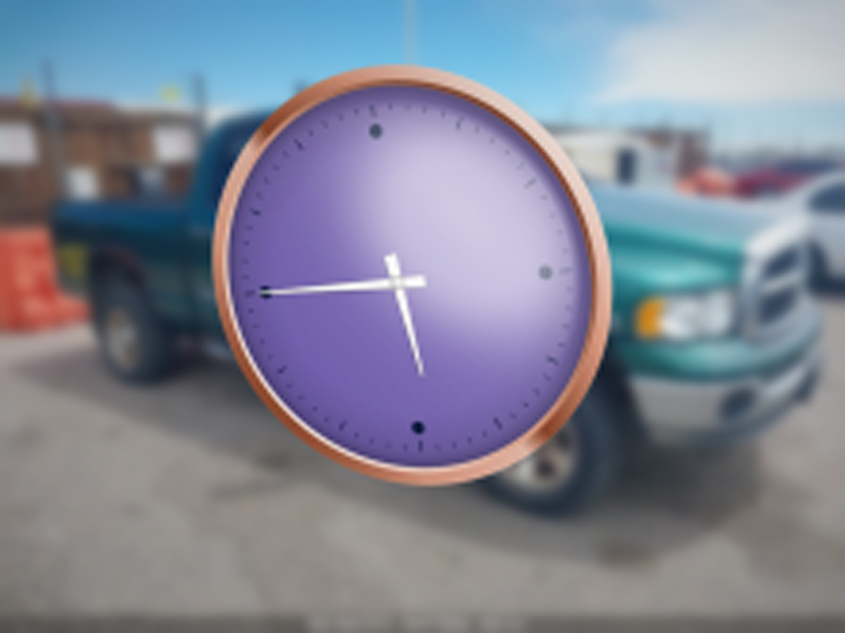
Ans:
h=5 m=45
